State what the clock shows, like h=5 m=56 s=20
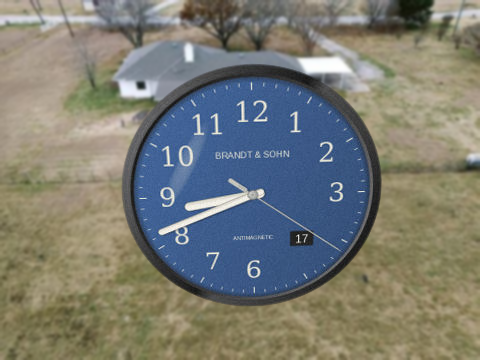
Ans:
h=8 m=41 s=21
